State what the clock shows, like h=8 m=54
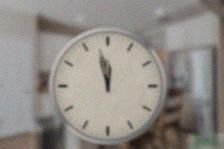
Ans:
h=11 m=58
